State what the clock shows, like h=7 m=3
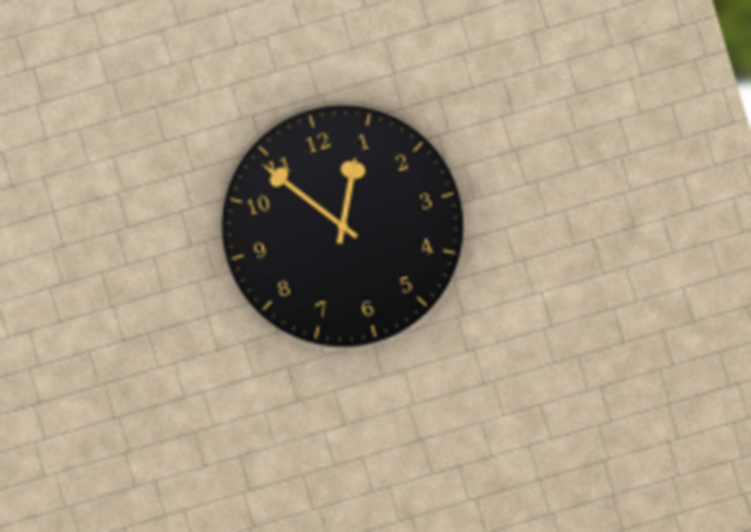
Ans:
h=12 m=54
